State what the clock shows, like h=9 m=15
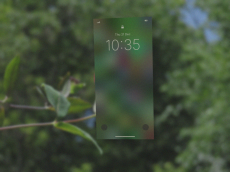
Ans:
h=10 m=35
